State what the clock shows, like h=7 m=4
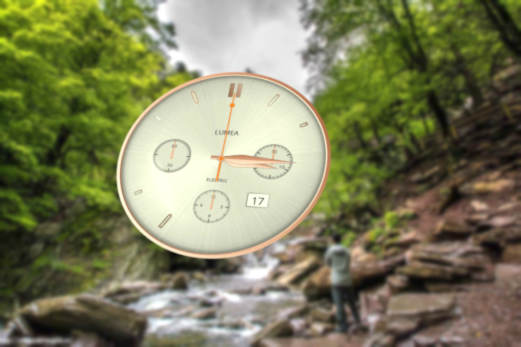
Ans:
h=3 m=15
